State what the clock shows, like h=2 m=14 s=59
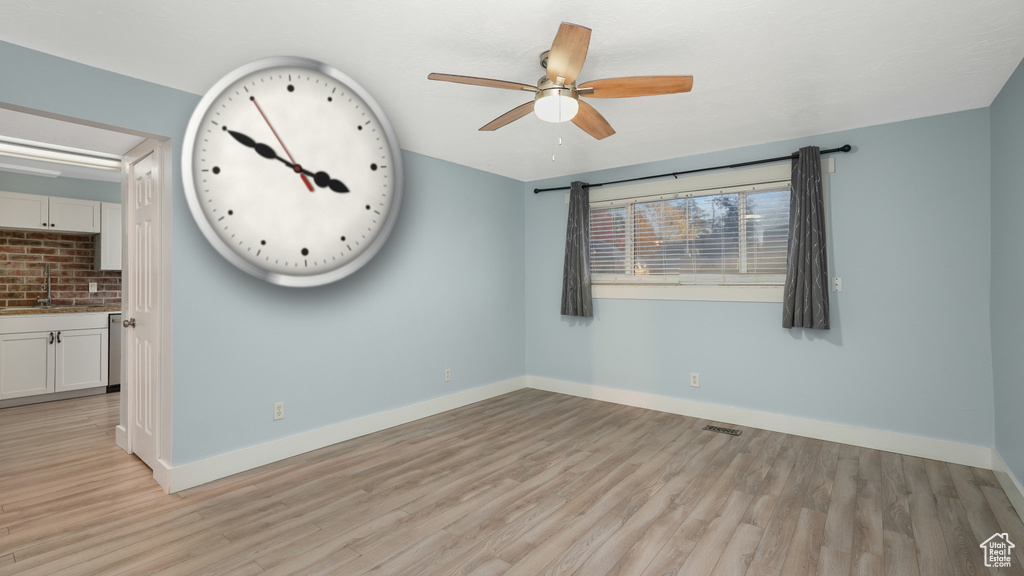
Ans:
h=3 m=49 s=55
